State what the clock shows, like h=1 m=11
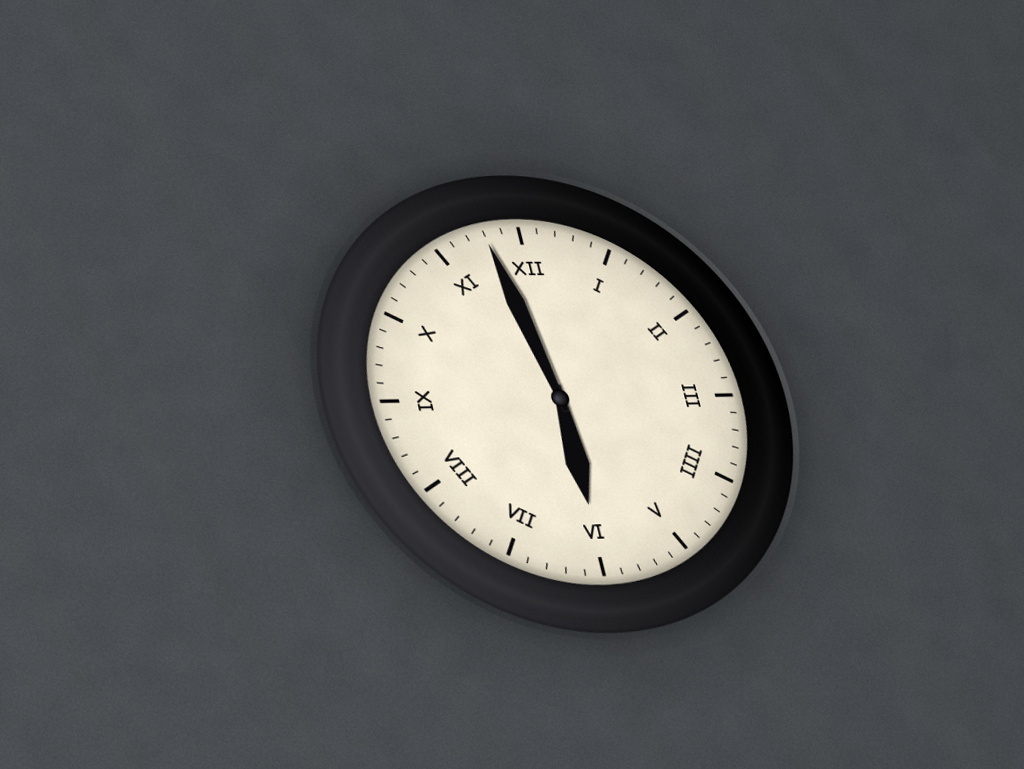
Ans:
h=5 m=58
